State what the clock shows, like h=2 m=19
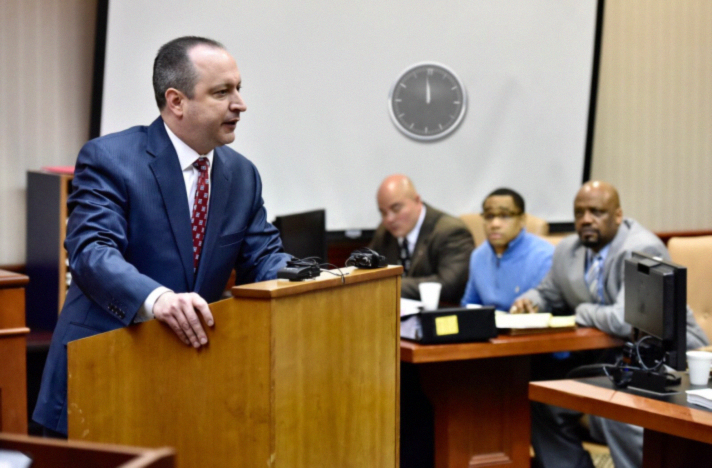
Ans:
h=11 m=59
